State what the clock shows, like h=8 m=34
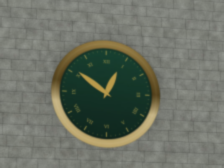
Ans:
h=12 m=51
